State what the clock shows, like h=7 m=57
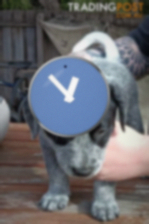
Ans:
h=12 m=54
